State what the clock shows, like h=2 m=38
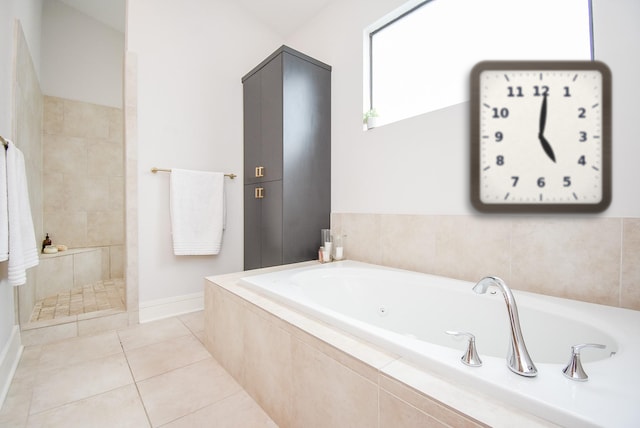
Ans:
h=5 m=1
